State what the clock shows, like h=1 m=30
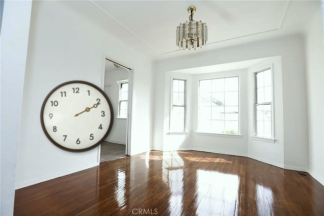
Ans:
h=2 m=11
